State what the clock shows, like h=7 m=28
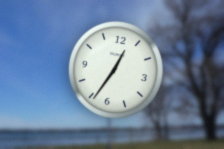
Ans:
h=12 m=34
